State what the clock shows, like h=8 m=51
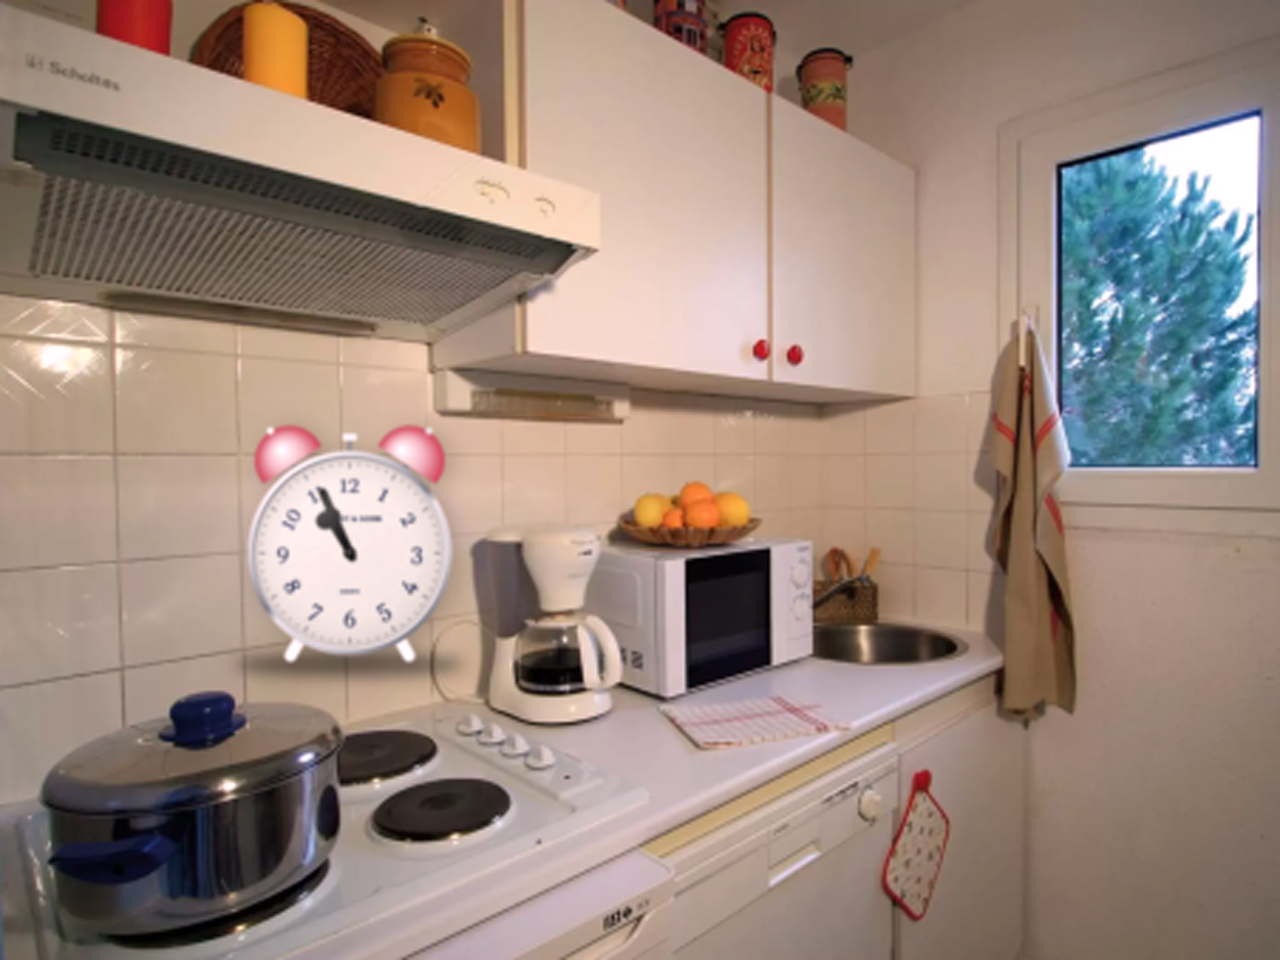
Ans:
h=10 m=56
